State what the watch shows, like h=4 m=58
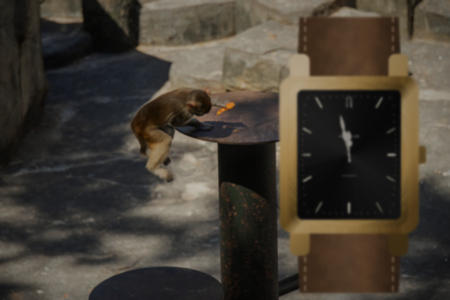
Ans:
h=11 m=58
